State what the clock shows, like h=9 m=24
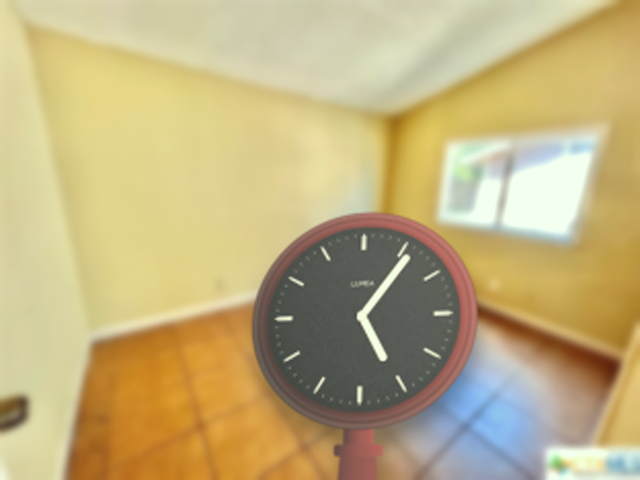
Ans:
h=5 m=6
